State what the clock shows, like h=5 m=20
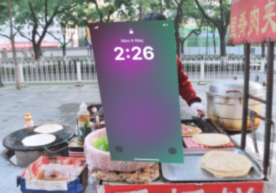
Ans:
h=2 m=26
